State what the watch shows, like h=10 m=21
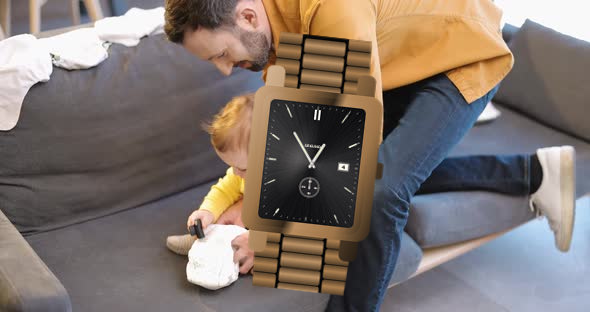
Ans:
h=12 m=54
